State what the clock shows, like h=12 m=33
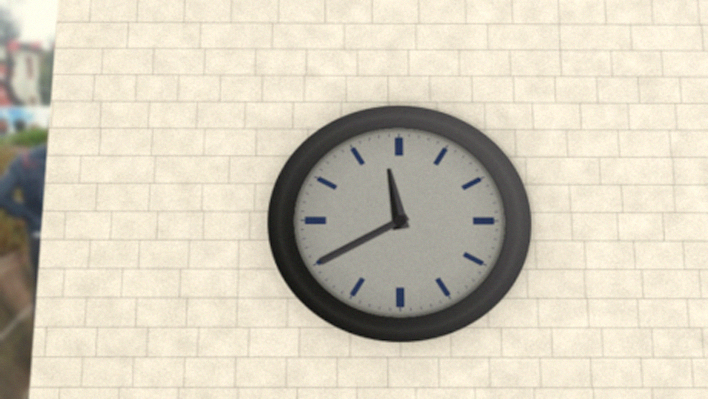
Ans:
h=11 m=40
